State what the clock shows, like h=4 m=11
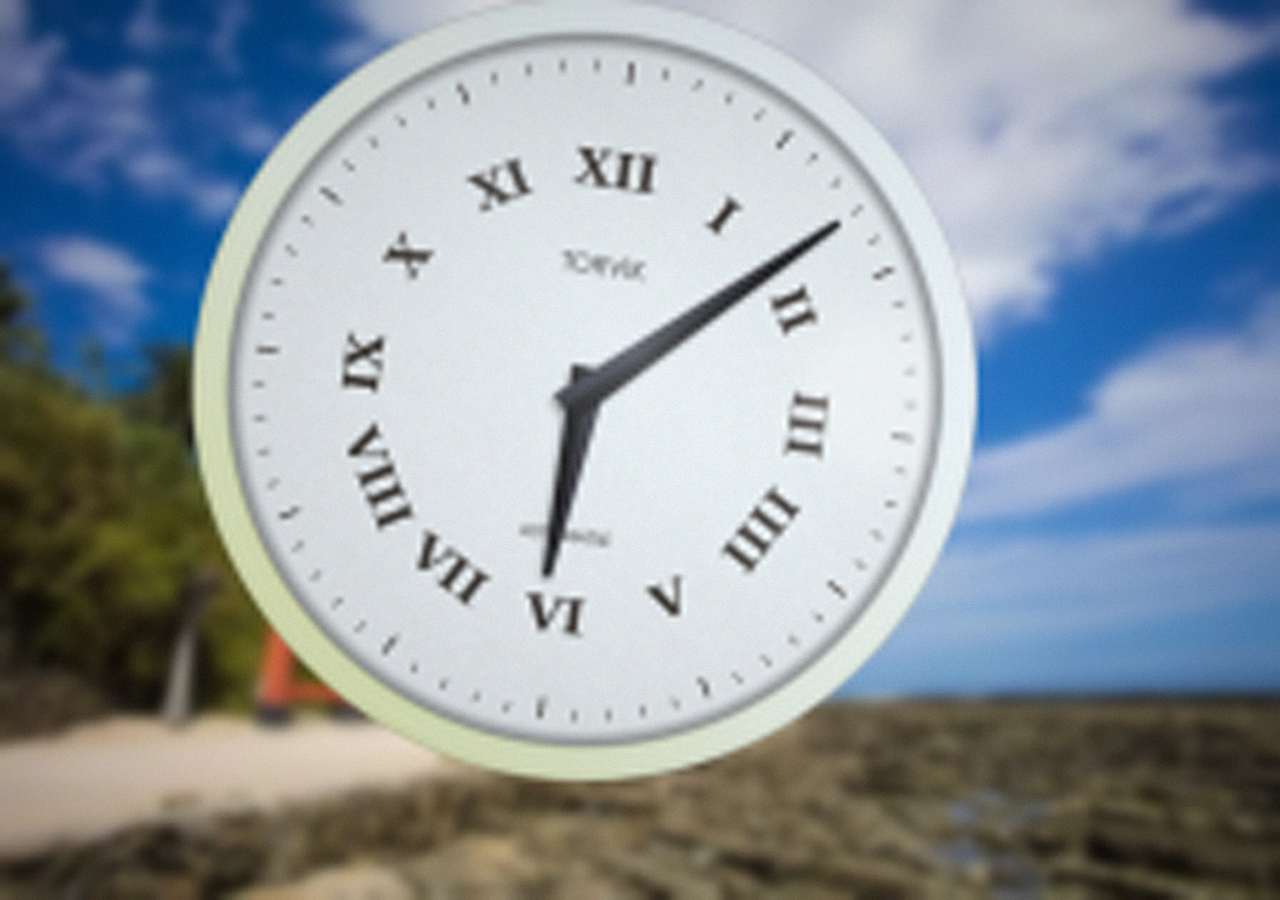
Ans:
h=6 m=8
